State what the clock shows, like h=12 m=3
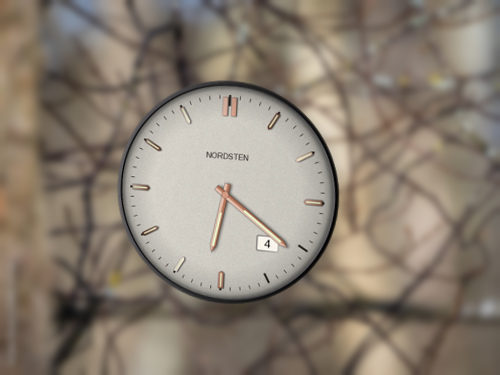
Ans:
h=6 m=21
